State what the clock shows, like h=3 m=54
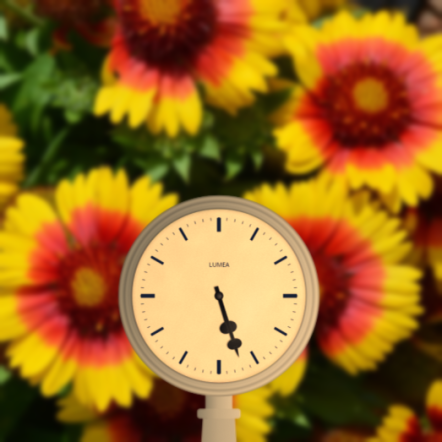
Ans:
h=5 m=27
